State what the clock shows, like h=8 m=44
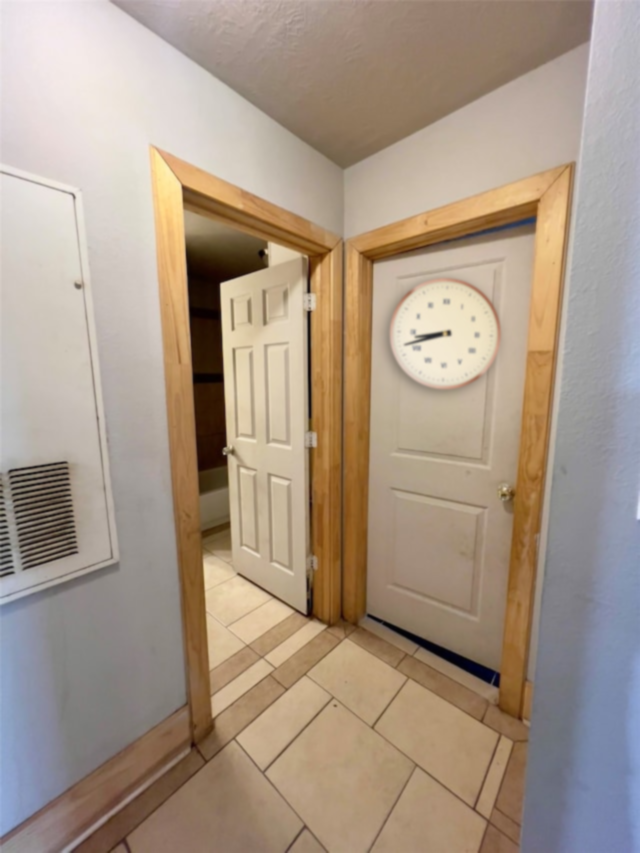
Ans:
h=8 m=42
